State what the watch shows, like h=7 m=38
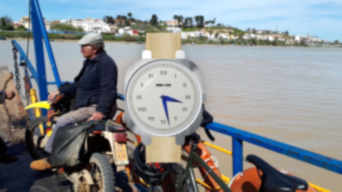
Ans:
h=3 m=28
